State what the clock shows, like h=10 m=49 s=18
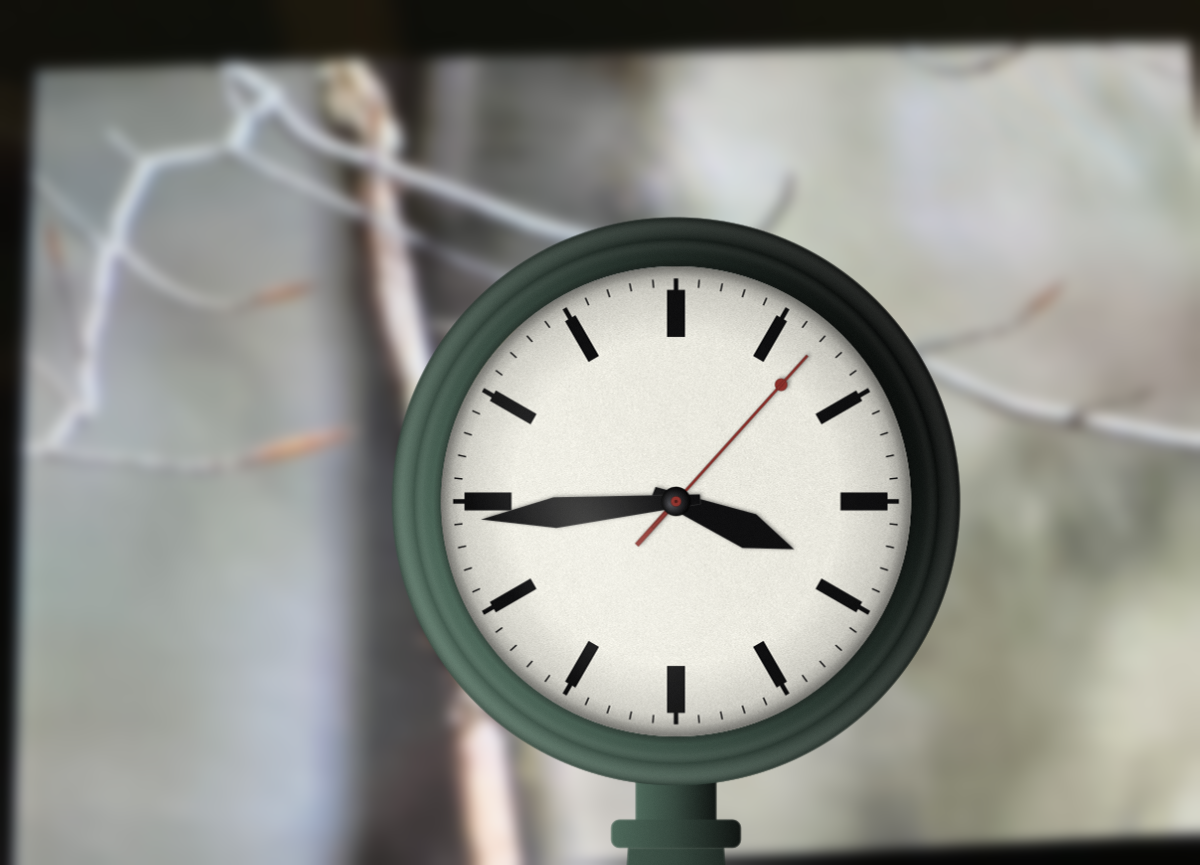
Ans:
h=3 m=44 s=7
